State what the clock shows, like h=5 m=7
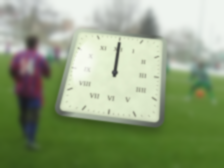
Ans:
h=12 m=0
